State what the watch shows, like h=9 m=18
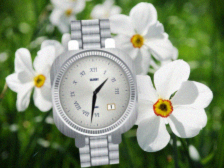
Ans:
h=1 m=32
